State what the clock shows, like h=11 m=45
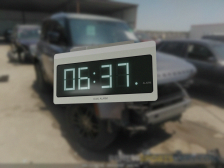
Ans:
h=6 m=37
